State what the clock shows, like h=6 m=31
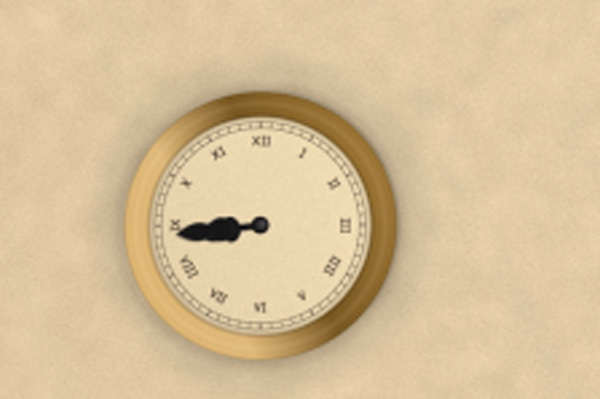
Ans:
h=8 m=44
